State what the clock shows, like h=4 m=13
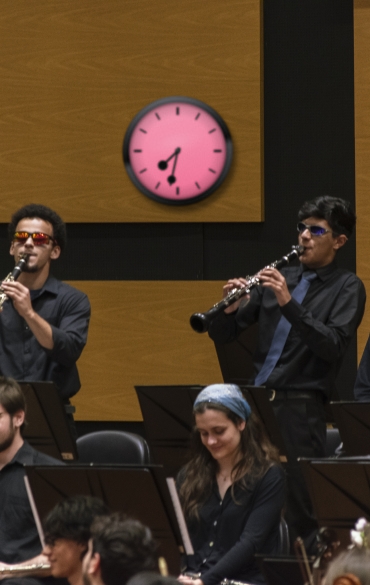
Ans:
h=7 m=32
